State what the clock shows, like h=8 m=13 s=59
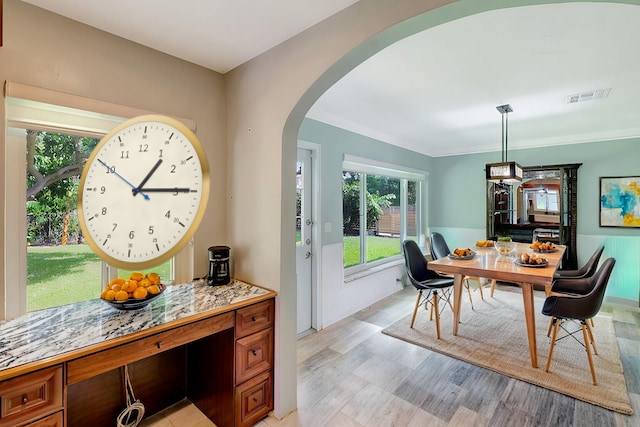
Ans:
h=1 m=14 s=50
